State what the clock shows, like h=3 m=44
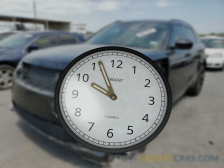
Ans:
h=9 m=56
